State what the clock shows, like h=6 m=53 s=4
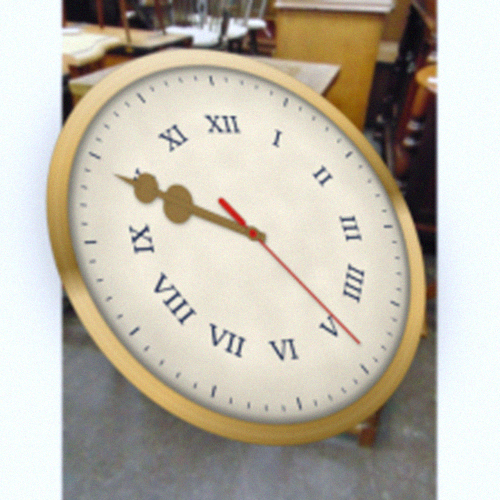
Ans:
h=9 m=49 s=24
